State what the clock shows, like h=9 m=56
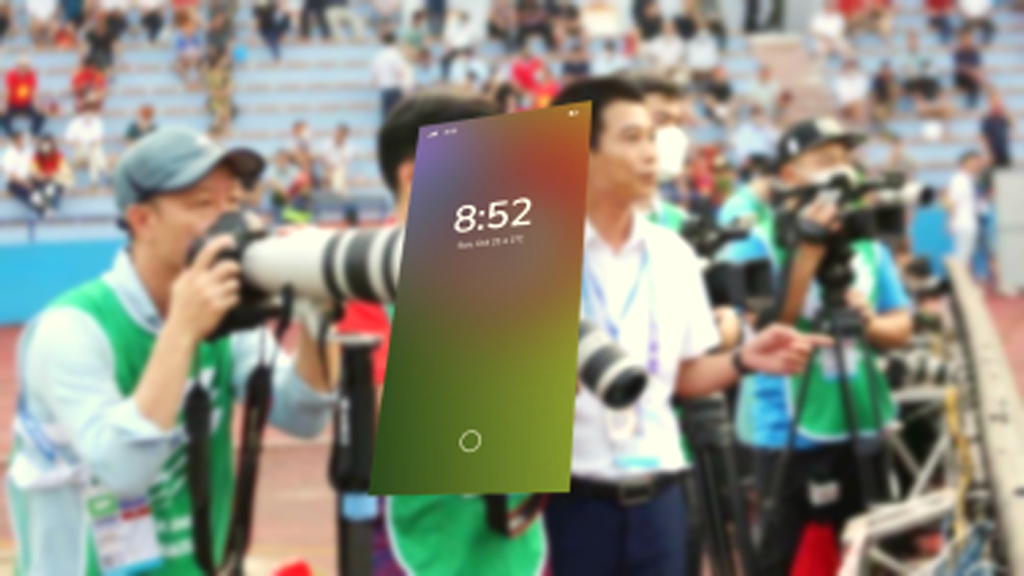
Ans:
h=8 m=52
